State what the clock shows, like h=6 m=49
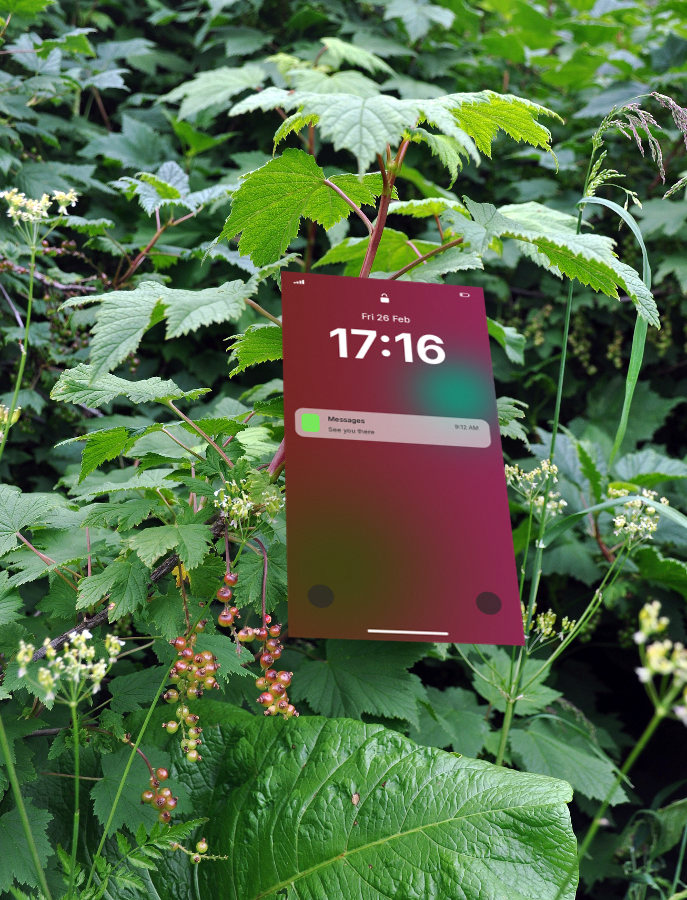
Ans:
h=17 m=16
